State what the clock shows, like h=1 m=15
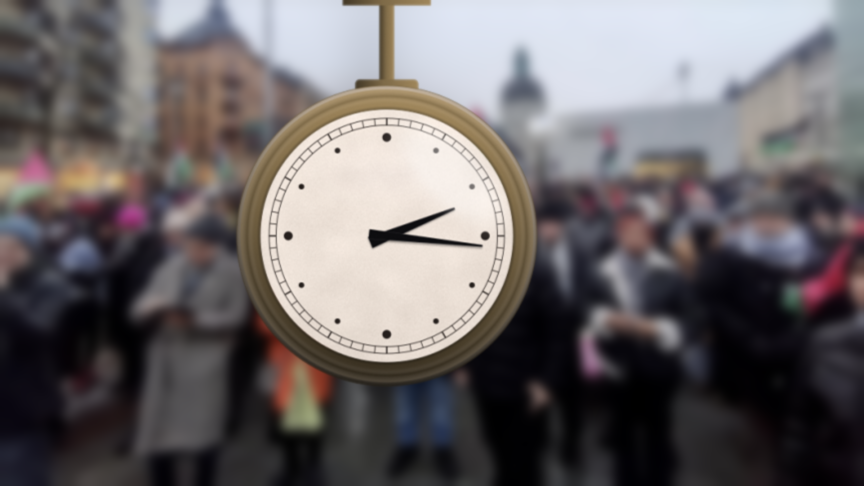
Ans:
h=2 m=16
